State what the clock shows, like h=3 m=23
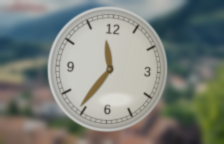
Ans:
h=11 m=36
